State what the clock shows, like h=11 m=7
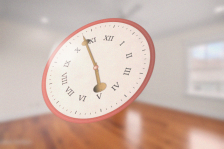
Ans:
h=4 m=53
